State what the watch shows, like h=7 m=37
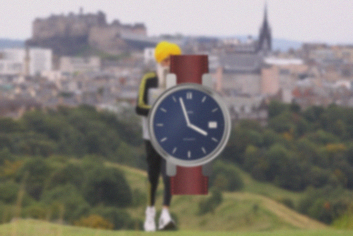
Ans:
h=3 m=57
